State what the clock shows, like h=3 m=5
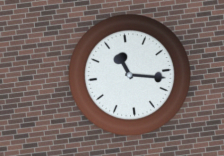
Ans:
h=11 m=17
